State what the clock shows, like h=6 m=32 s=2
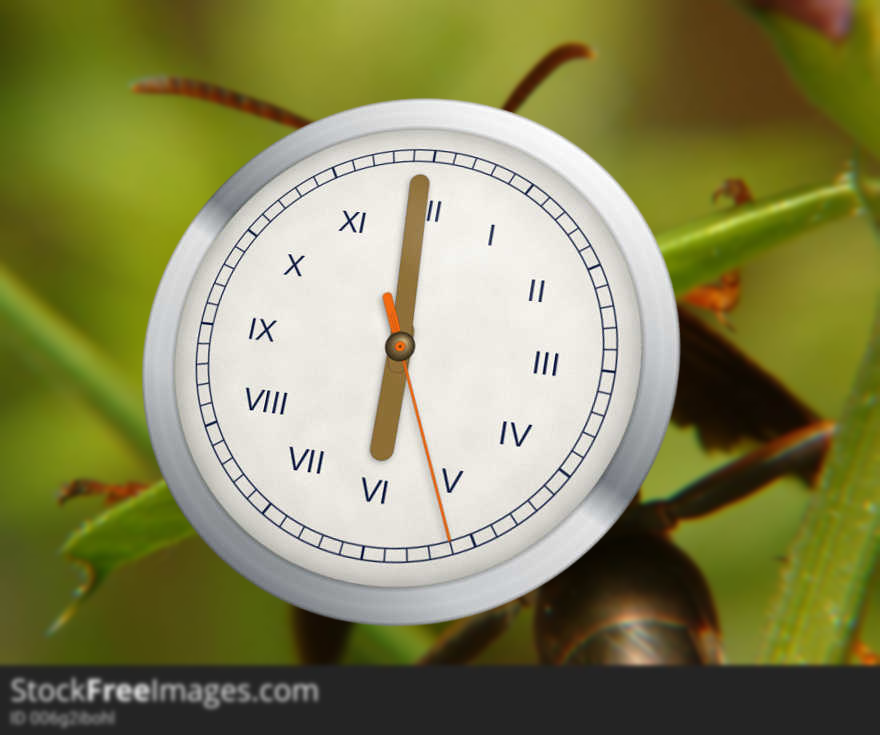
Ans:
h=5 m=59 s=26
